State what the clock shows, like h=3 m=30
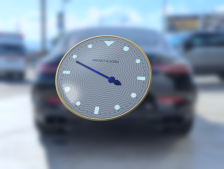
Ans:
h=3 m=49
